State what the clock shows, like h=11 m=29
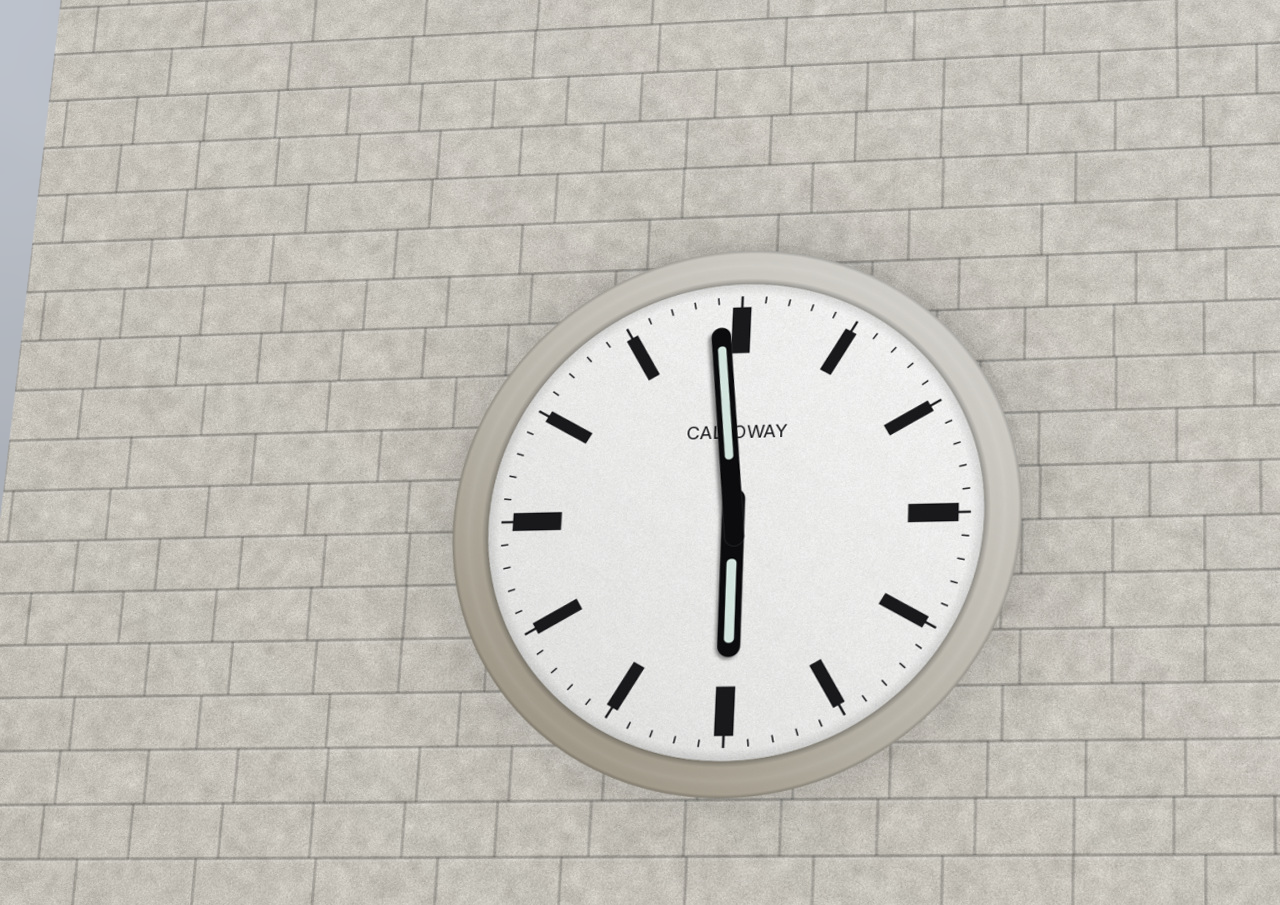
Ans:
h=5 m=59
